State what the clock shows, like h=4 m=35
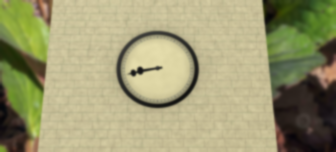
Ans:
h=8 m=43
